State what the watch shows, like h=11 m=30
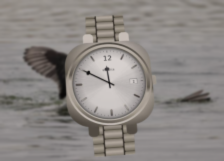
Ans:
h=11 m=50
